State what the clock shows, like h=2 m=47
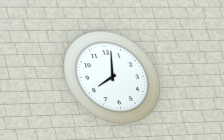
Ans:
h=8 m=2
